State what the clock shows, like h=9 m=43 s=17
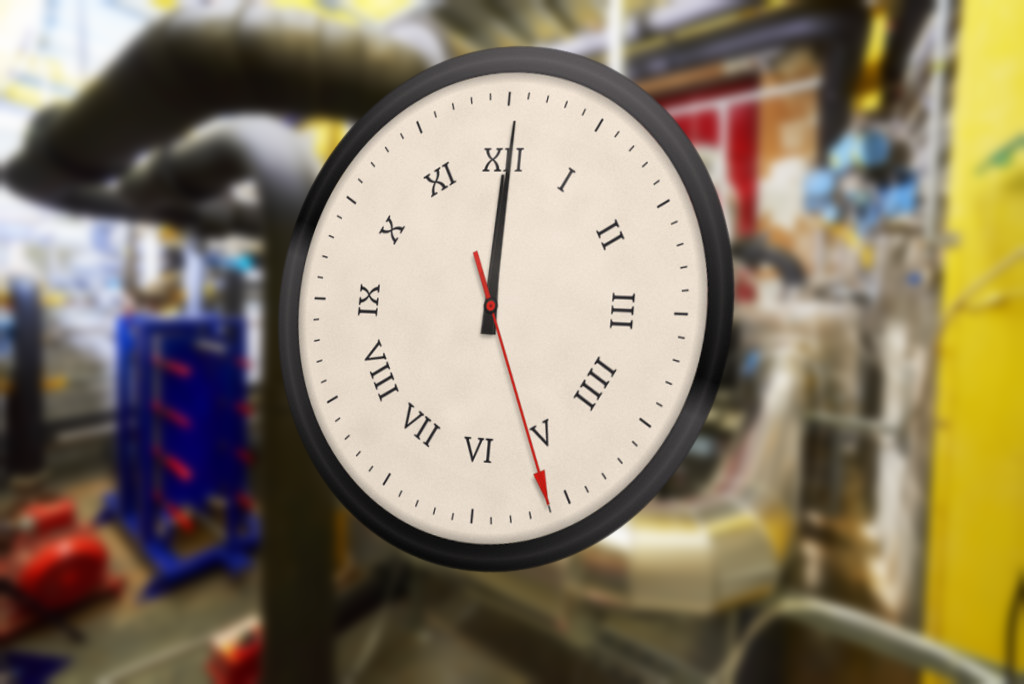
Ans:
h=12 m=0 s=26
